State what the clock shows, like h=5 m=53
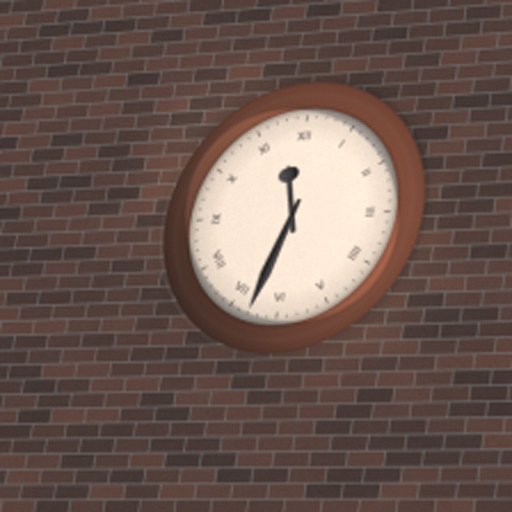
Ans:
h=11 m=33
